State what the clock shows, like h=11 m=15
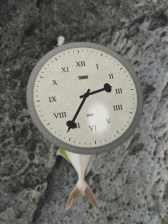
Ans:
h=2 m=36
